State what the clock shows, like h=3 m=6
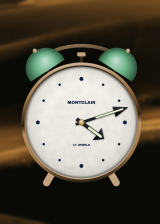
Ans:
h=4 m=12
